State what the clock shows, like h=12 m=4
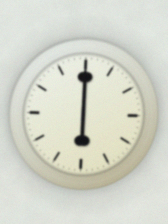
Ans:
h=6 m=0
